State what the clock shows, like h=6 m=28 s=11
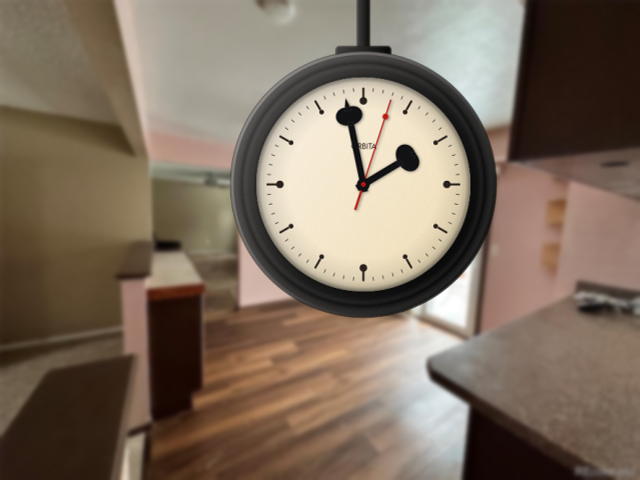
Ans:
h=1 m=58 s=3
